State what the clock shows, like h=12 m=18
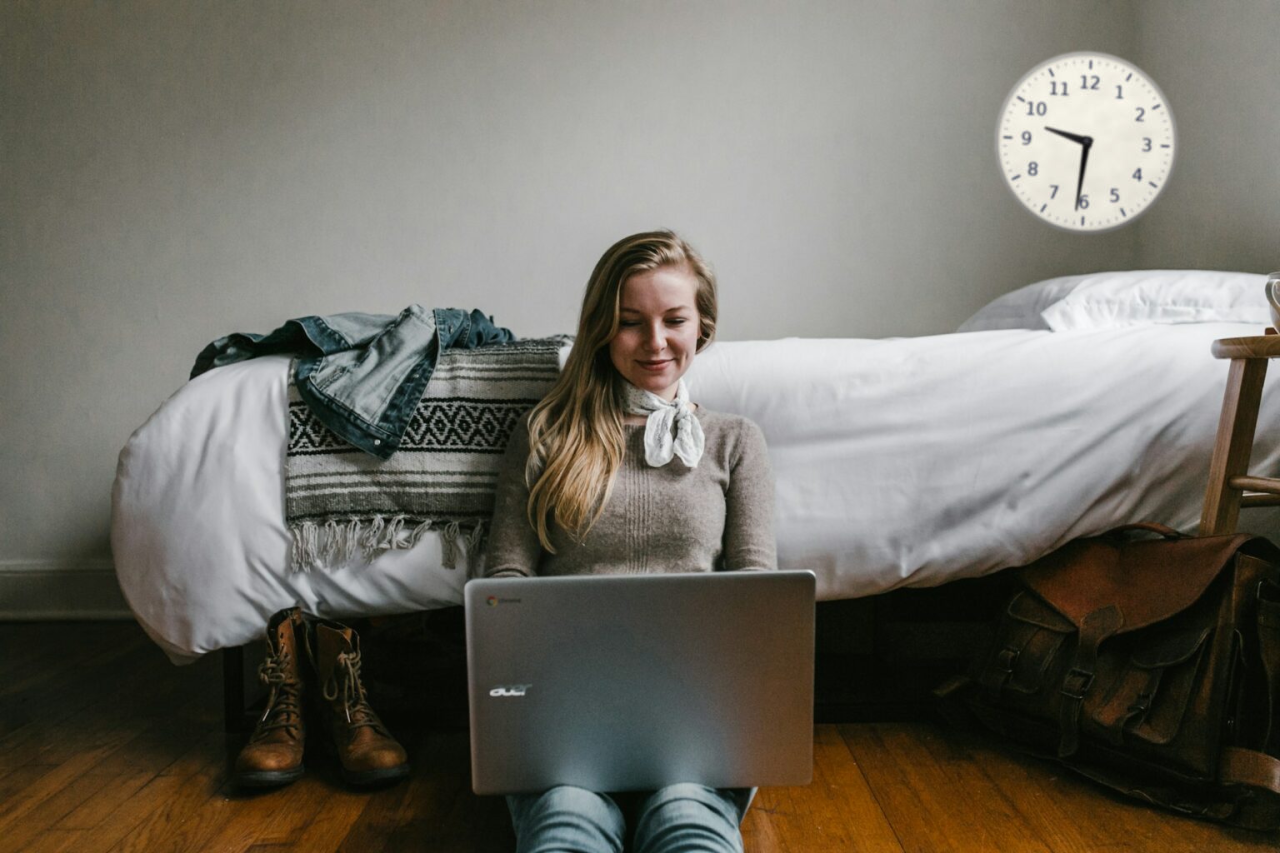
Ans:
h=9 m=31
